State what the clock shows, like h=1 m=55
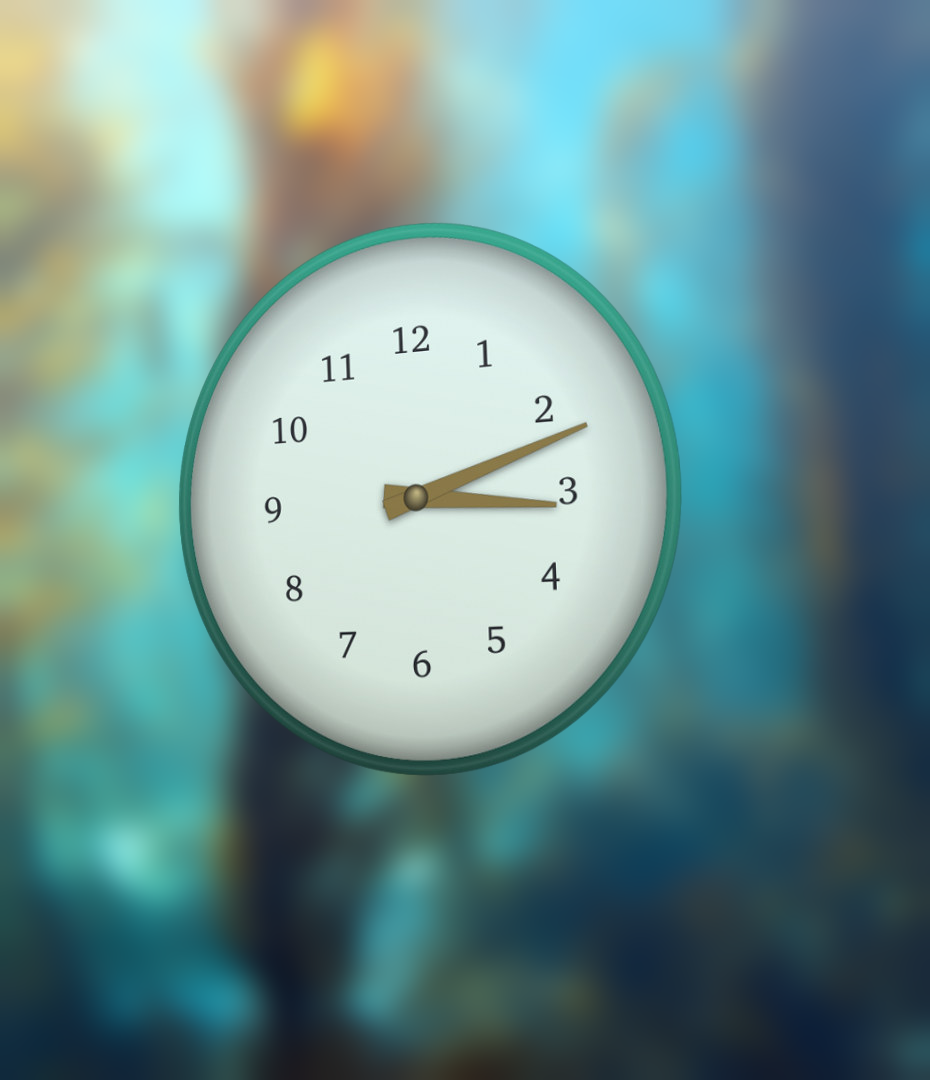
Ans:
h=3 m=12
